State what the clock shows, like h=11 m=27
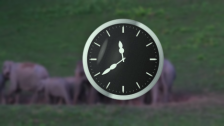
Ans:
h=11 m=39
